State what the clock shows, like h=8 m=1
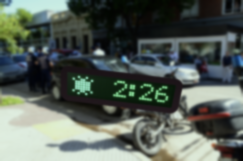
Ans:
h=2 m=26
